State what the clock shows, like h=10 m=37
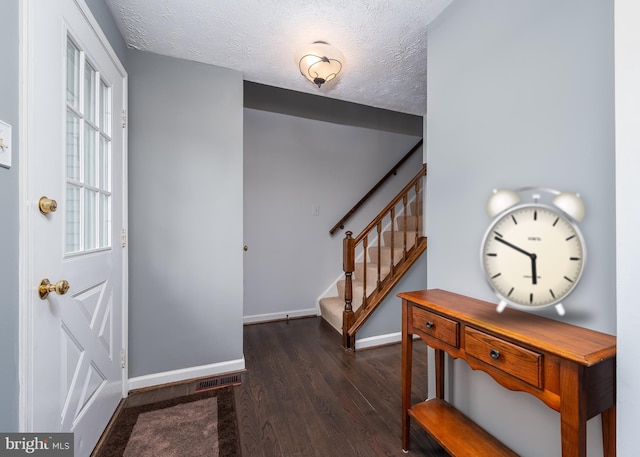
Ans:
h=5 m=49
